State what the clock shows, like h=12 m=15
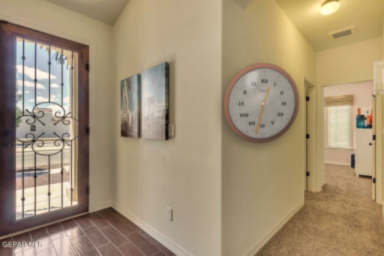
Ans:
h=12 m=32
